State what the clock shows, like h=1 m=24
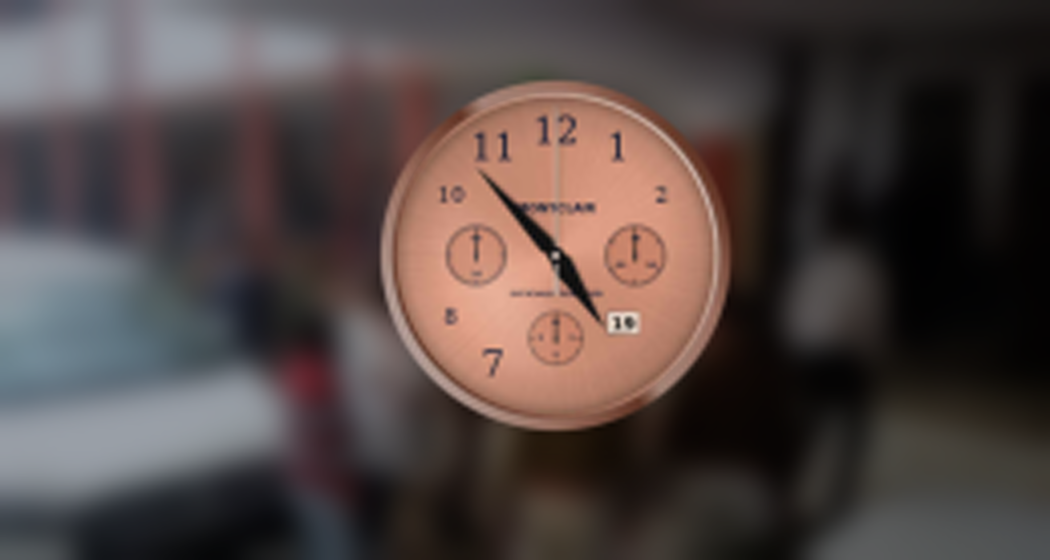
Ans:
h=4 m=53
